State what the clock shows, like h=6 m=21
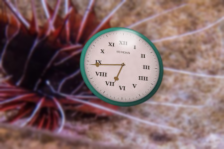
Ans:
h=6 m=44
